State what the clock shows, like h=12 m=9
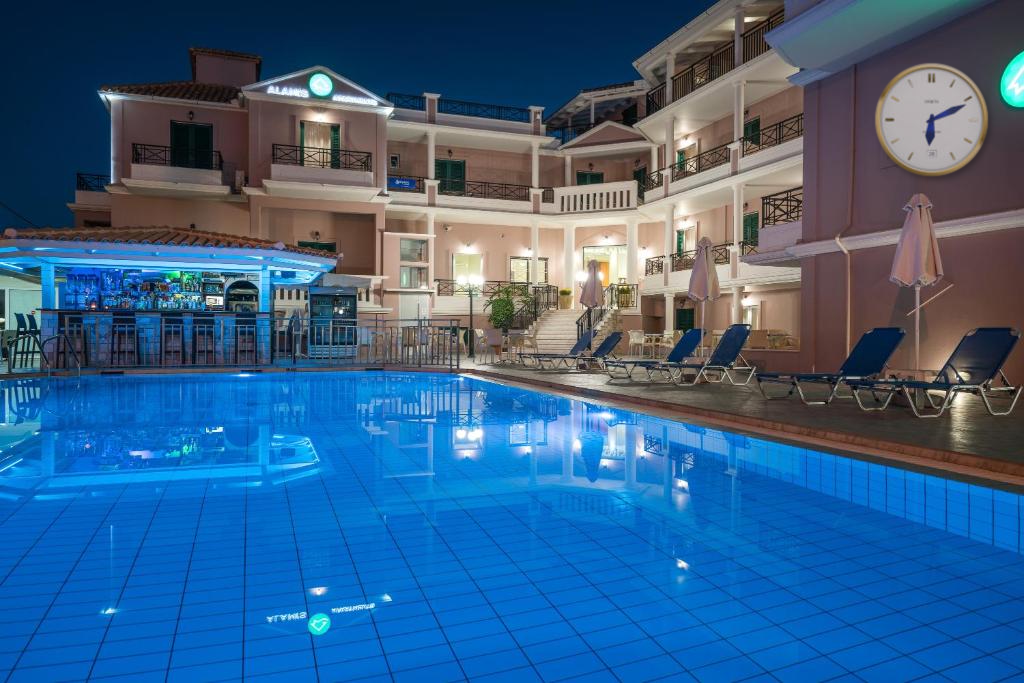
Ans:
h=6 m=11
